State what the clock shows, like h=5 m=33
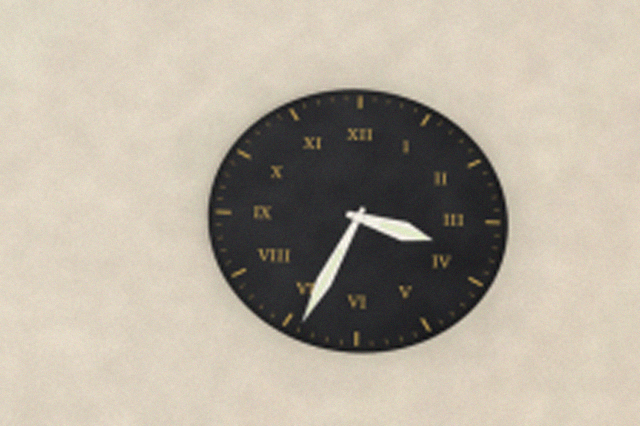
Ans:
h=3 m=34
